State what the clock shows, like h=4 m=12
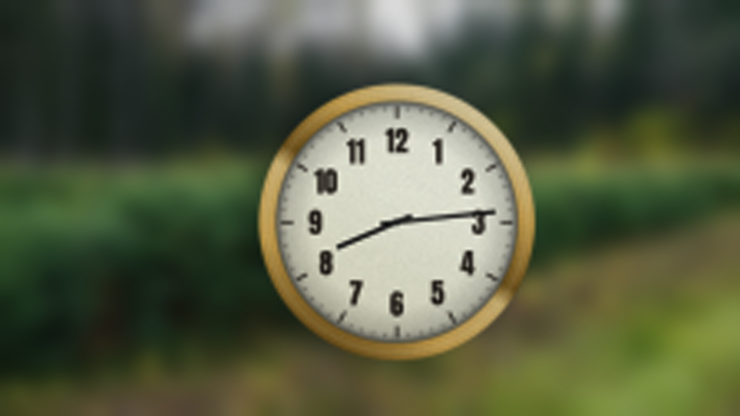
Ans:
h=8 m=14
